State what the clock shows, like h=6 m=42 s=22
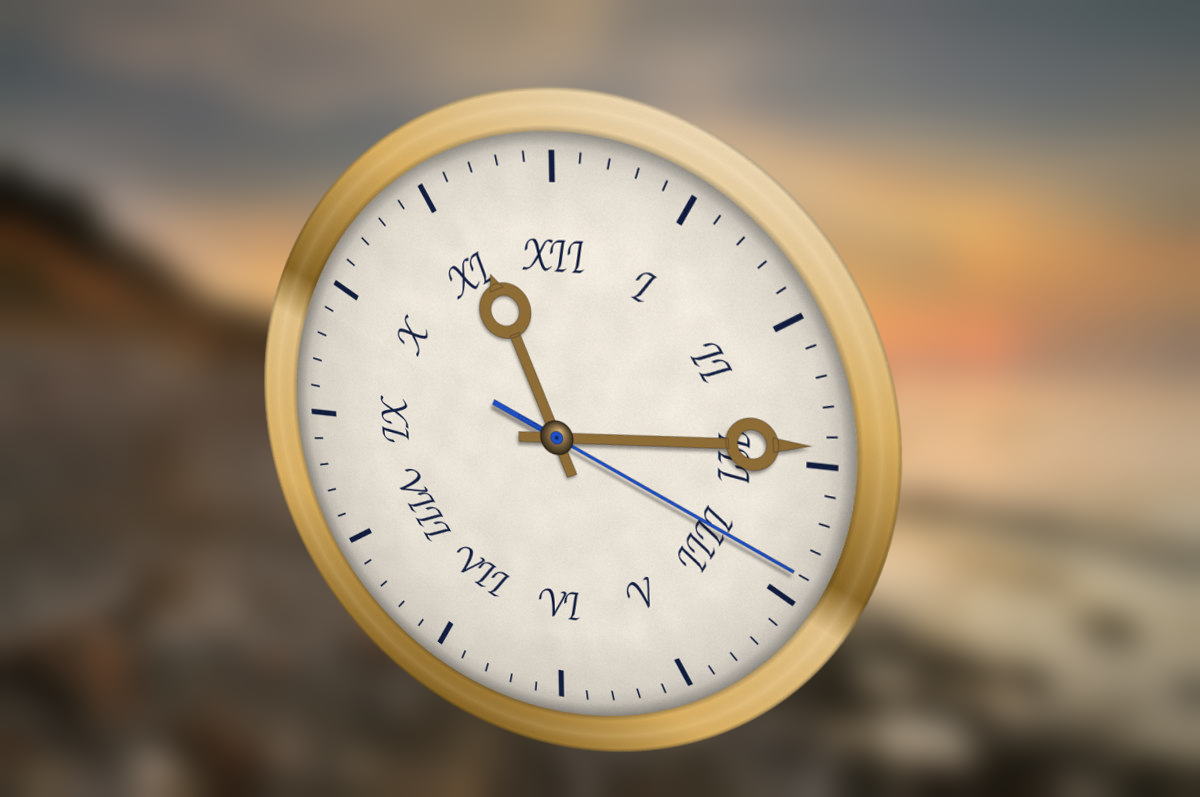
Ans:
h=11 m=14 s=19
